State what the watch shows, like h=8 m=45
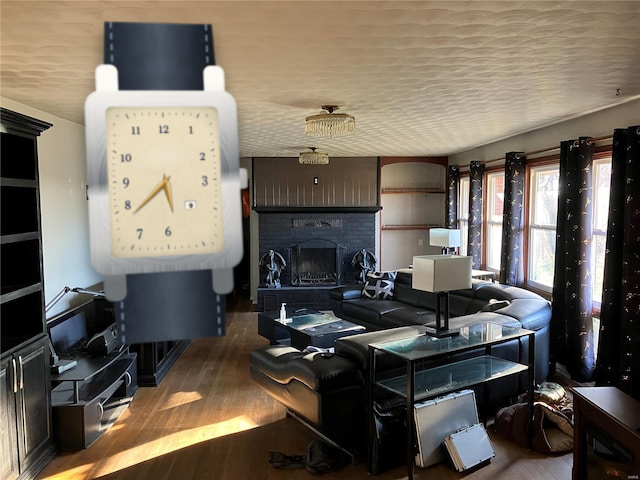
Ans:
h=5 m=38
